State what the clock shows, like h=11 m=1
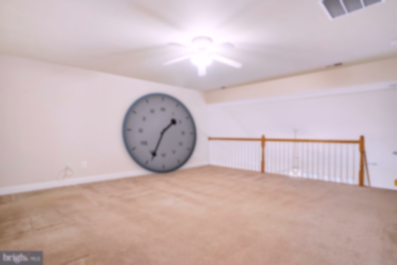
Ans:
h=1 m=34
